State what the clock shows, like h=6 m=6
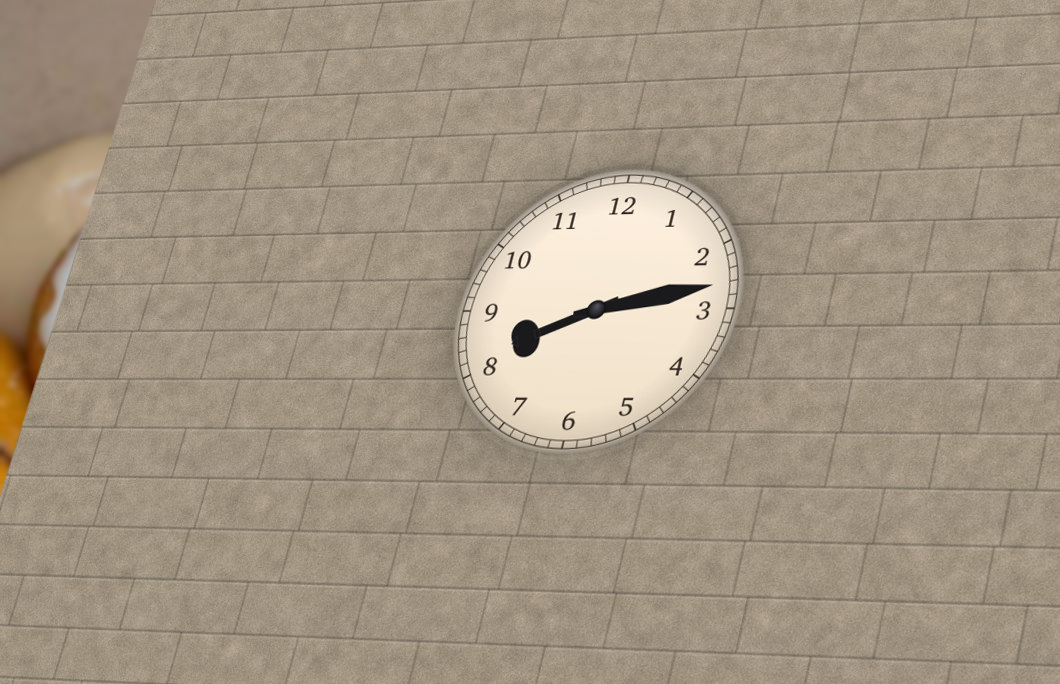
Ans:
h=8 m=13
